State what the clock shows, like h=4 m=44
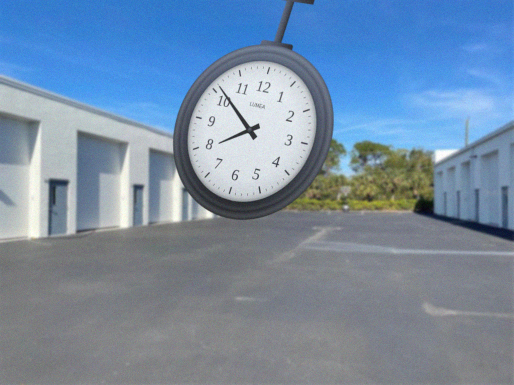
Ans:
h=7 m=51
